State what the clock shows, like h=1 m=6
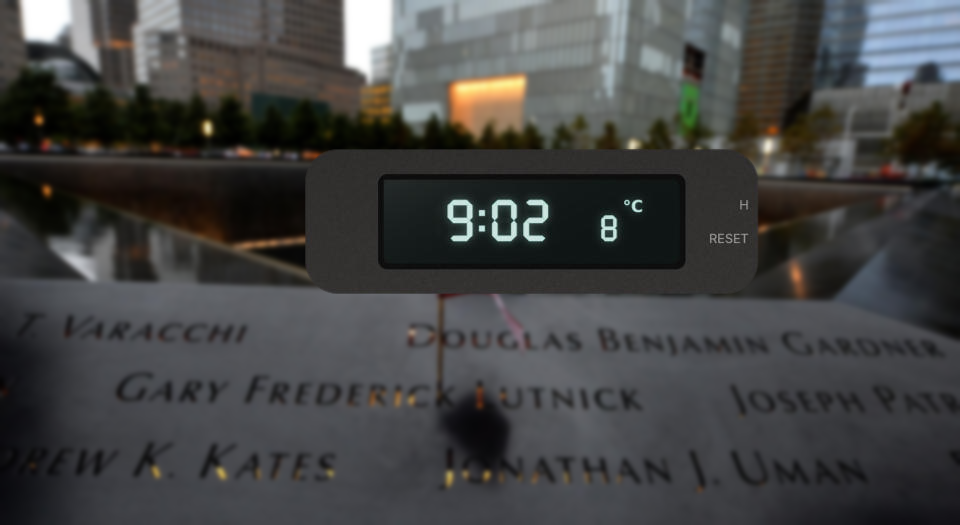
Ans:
h=9 m=2
